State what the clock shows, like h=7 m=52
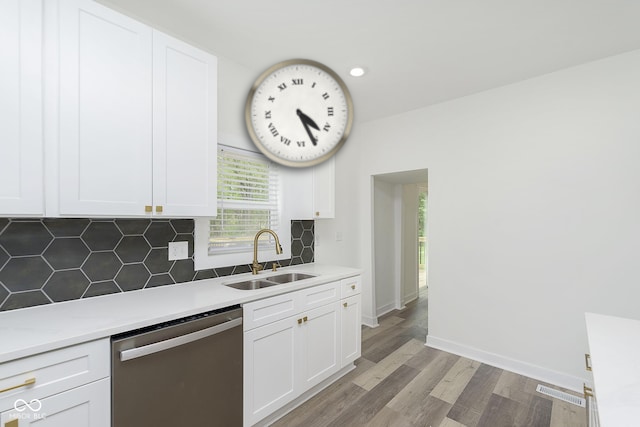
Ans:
h=4 m=26
